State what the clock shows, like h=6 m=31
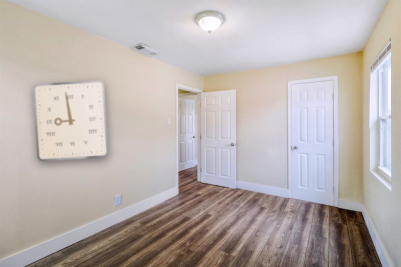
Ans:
h=8 m=59
